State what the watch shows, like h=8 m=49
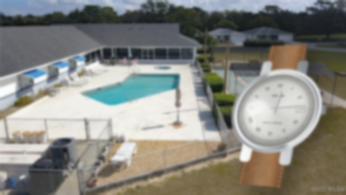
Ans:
h=12 m=14
